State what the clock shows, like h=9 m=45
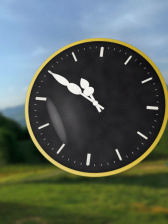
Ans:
h=10 m=50
